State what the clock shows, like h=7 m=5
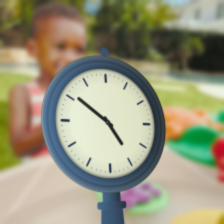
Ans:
h=4 m=51
